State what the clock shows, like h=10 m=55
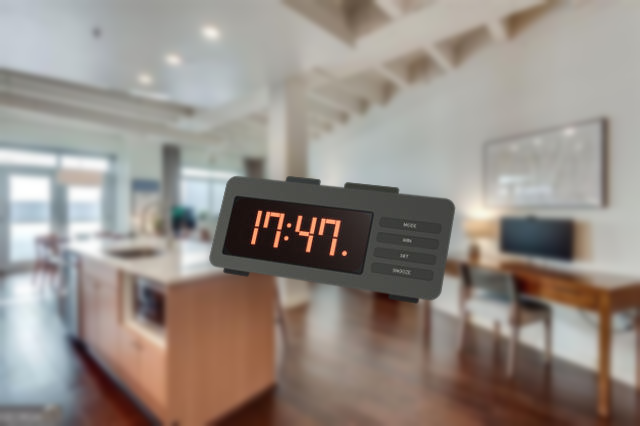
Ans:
h=17 m=47
